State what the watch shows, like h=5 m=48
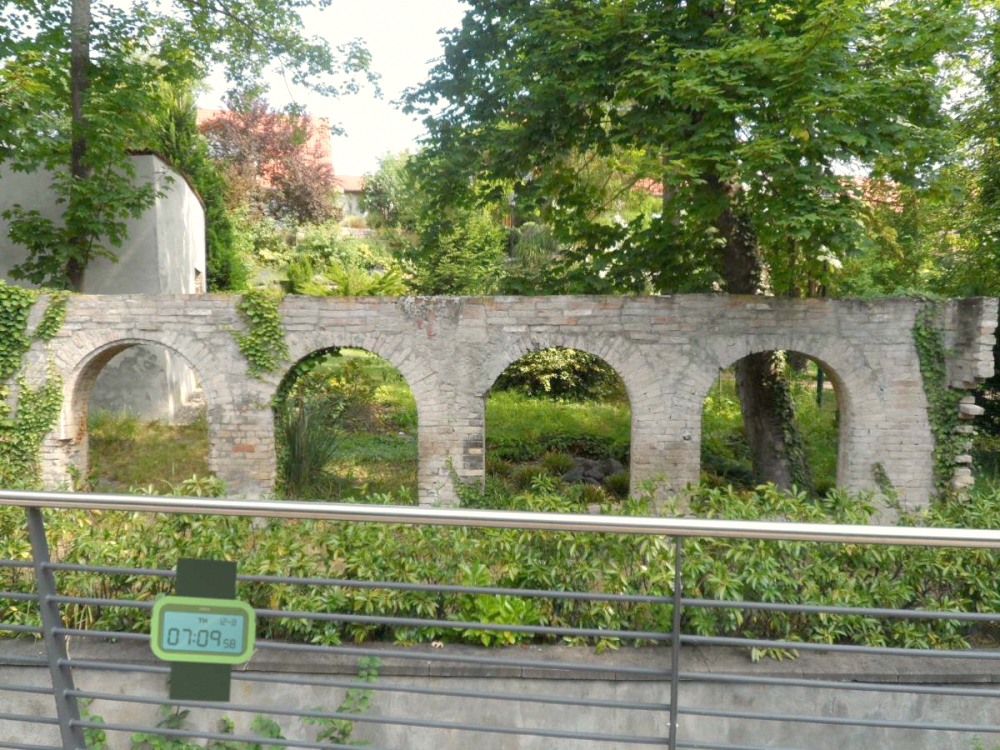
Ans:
h=7 m=9
